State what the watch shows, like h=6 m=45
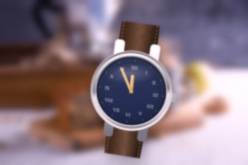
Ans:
h=11 m=55
